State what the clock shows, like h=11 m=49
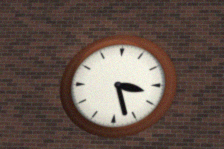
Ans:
h=3 m=27
